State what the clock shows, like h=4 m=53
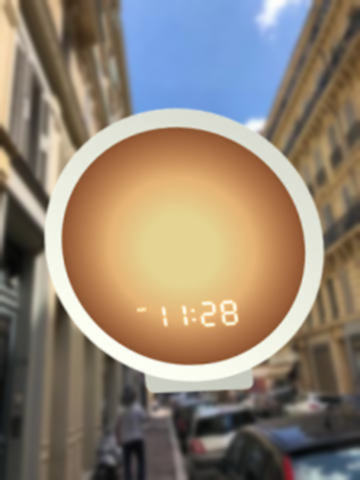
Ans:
h=11 m=28
